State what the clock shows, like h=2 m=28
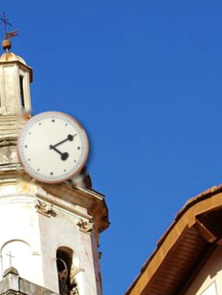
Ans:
h=4 m=10
